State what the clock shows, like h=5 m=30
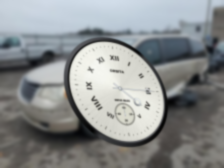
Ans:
h=4 m=15
